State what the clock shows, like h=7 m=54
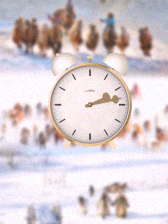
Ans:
h=2 m=13
